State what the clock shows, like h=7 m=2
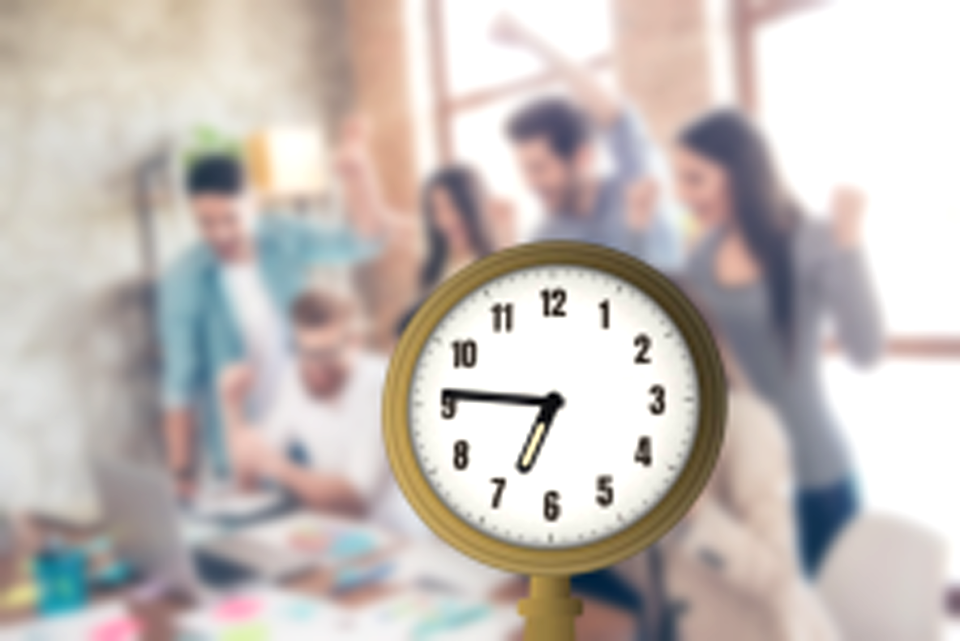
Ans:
h=6 m=46
